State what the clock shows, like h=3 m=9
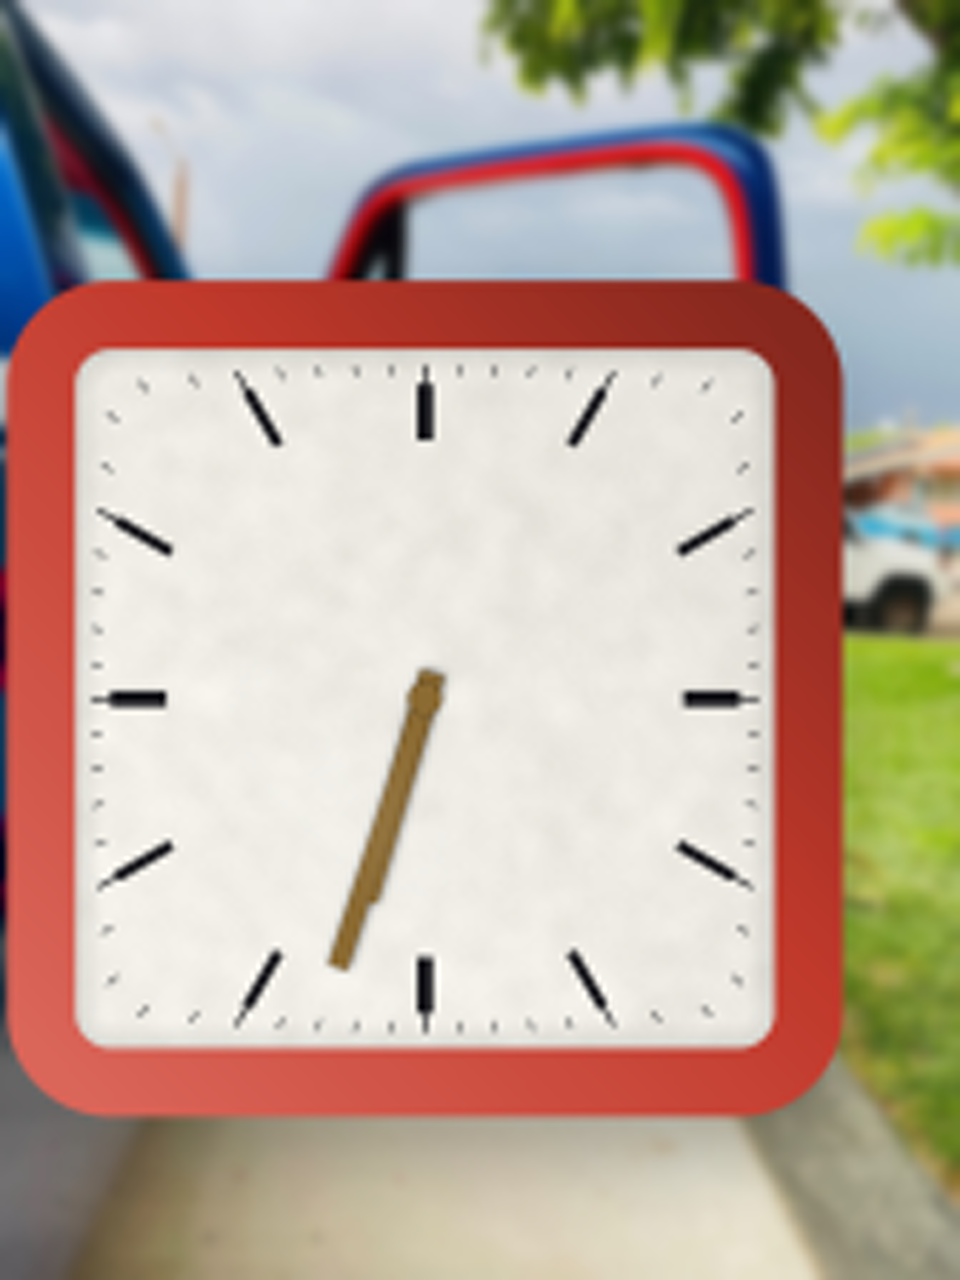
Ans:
h=6 m=33
